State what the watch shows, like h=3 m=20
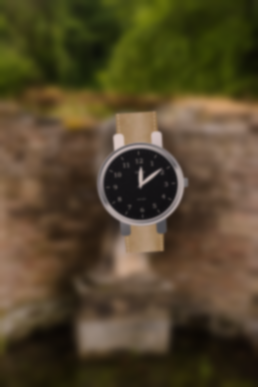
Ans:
h=12 m=9
